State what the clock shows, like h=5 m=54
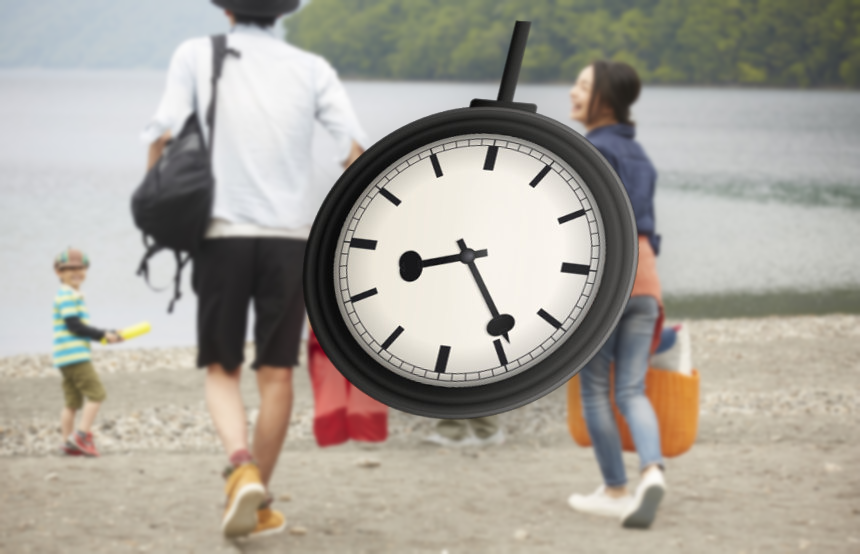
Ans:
h=8 m=24
